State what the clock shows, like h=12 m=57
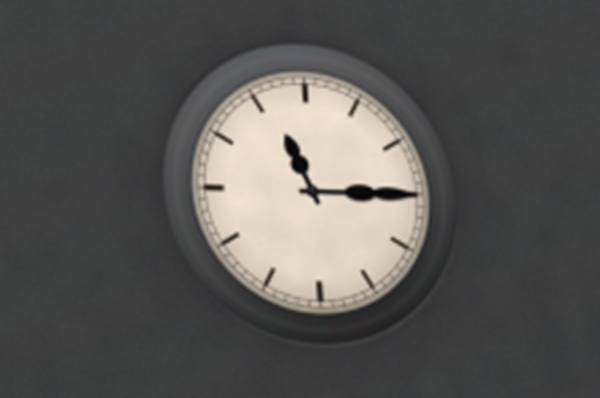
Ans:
h=11 m=15
